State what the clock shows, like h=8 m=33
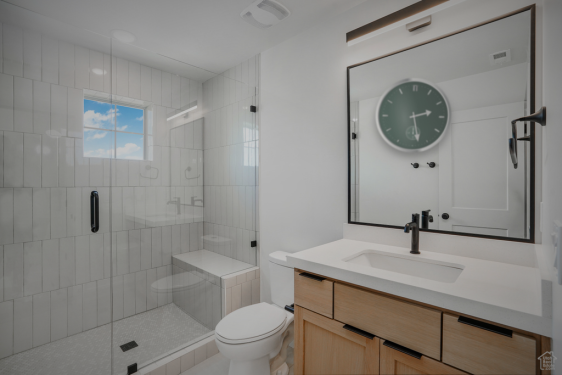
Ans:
h=2 m=28
